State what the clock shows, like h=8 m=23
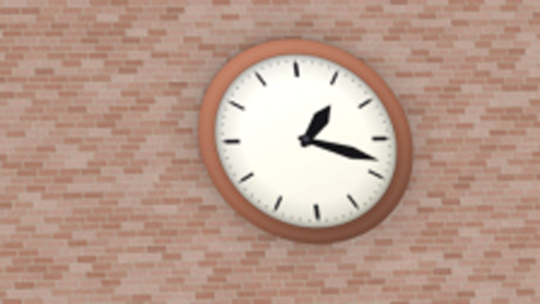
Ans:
h=1 m=18
